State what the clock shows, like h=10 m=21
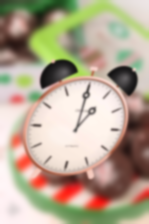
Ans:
h=1 m=0
